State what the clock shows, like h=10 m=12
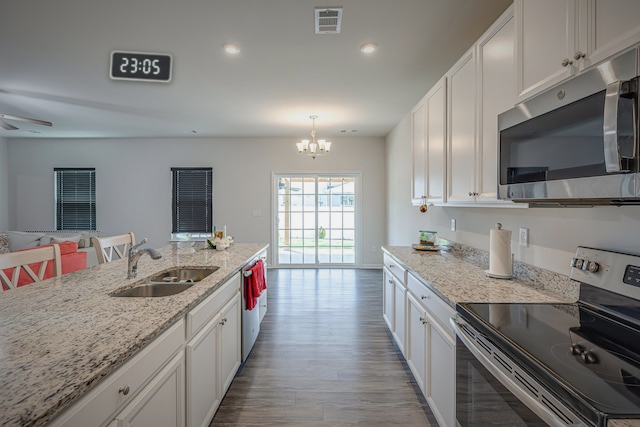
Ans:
h=23 m=5
